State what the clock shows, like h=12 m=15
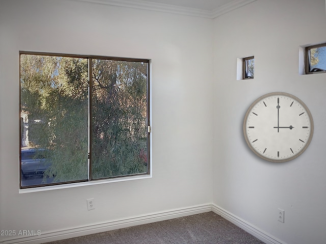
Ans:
h=3 m=0
